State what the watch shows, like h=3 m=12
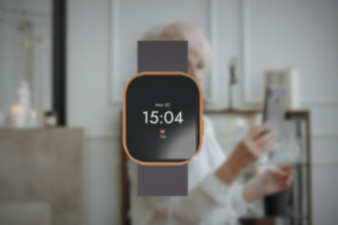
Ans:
h=15 m=4
